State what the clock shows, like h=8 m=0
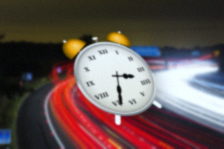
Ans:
h=3 m=34
